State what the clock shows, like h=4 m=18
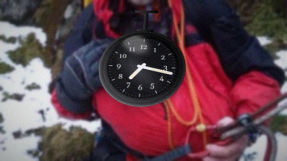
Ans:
h=7 m=17
